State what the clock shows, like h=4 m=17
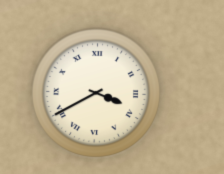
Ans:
h=3 m=40
